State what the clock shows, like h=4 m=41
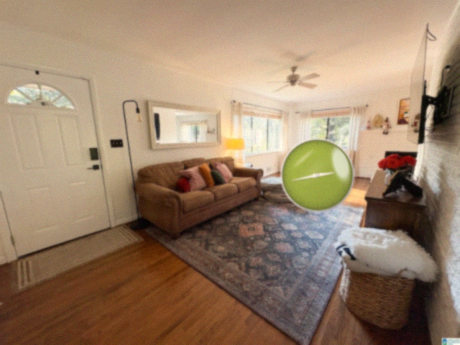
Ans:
h=2 m=43
